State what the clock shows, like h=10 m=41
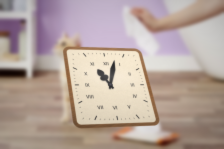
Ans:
h=11 m=3
